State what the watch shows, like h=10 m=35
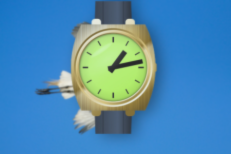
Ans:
h=1 m=13
